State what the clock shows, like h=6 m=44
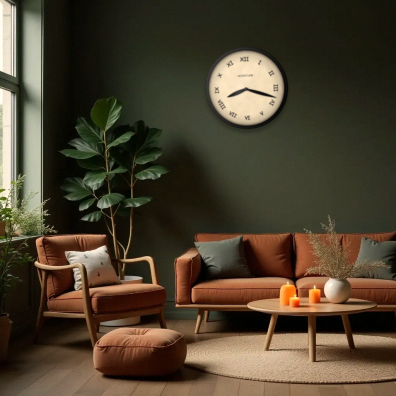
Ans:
h=8 m=18
